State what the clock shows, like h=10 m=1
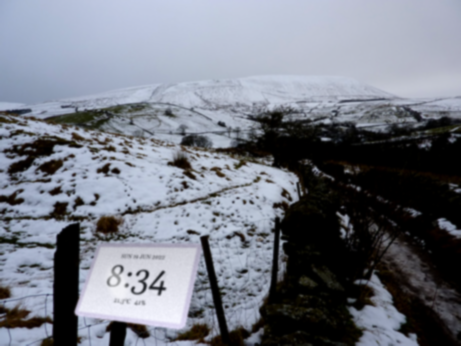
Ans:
h=8 m=34
